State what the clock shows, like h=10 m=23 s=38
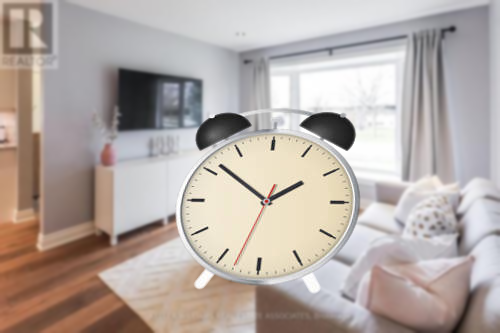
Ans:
h=1 m=51 s=33
